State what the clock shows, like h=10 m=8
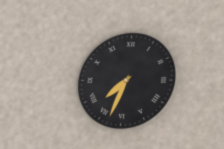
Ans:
h=7 m=33
